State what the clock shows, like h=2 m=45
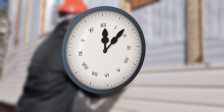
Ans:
h=12 m=8
